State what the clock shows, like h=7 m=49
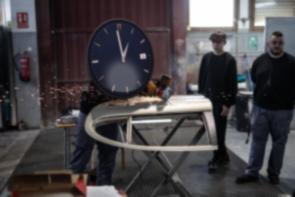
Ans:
h=12 m=59
